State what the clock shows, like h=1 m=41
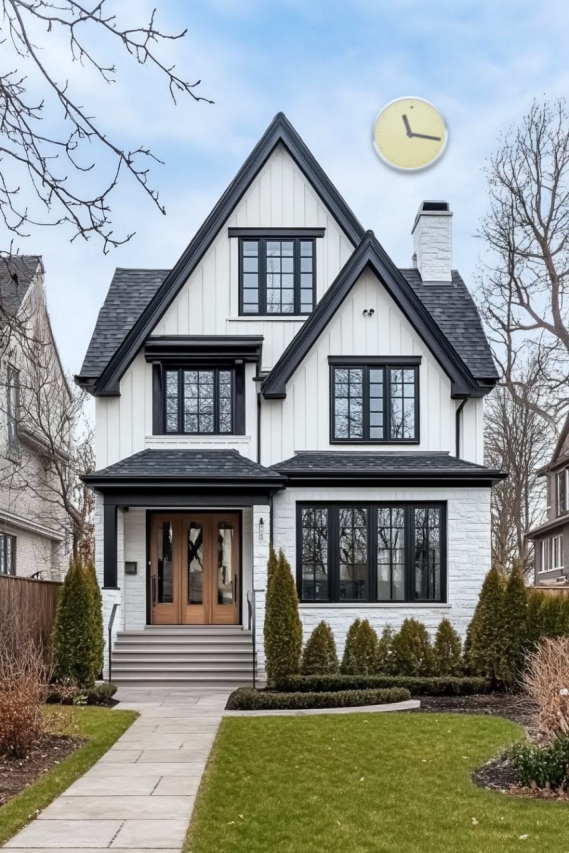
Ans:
h=11 m=16
